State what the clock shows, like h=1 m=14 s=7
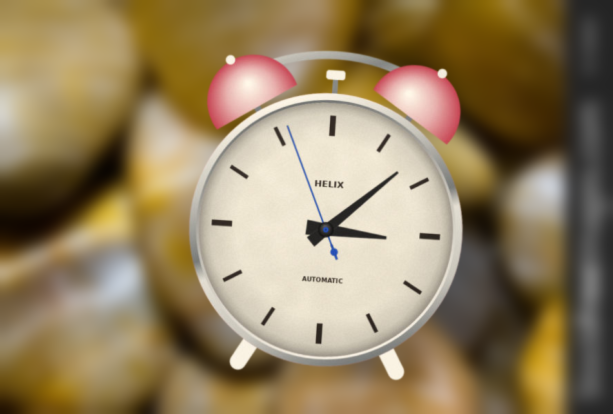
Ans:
h=3 m=7 s=56
